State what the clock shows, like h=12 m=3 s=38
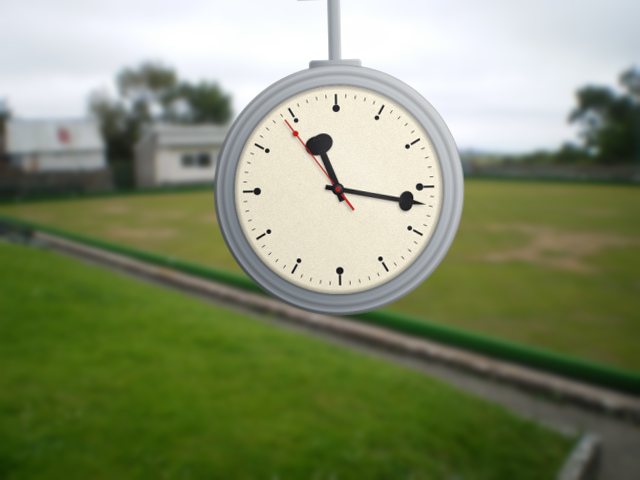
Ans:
h=11 m=16 s=54
